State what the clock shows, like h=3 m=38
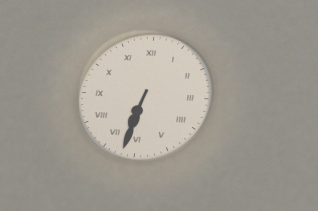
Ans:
h=6 m=32
